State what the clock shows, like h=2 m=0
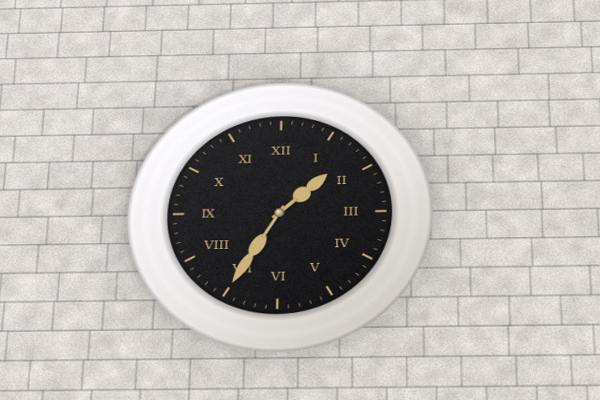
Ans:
h=1 m=35
